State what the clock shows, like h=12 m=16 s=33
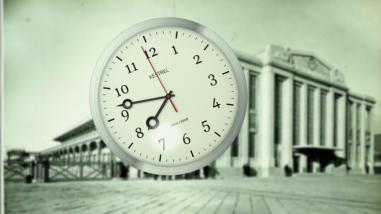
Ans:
h=7 m=46 s=59
